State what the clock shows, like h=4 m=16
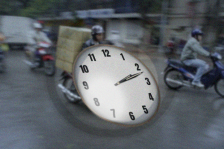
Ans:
h=2 m=12
